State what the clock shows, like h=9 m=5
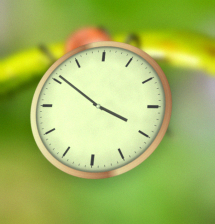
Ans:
h=3 m=51
